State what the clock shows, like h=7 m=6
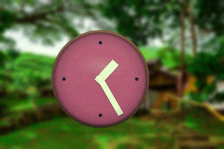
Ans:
h=1 m=25
